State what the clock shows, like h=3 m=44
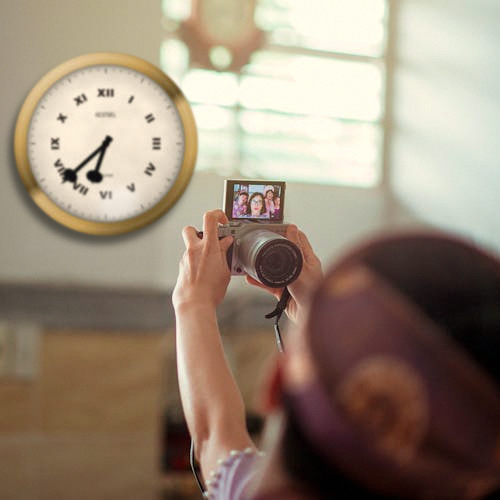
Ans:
h=6 m=38
